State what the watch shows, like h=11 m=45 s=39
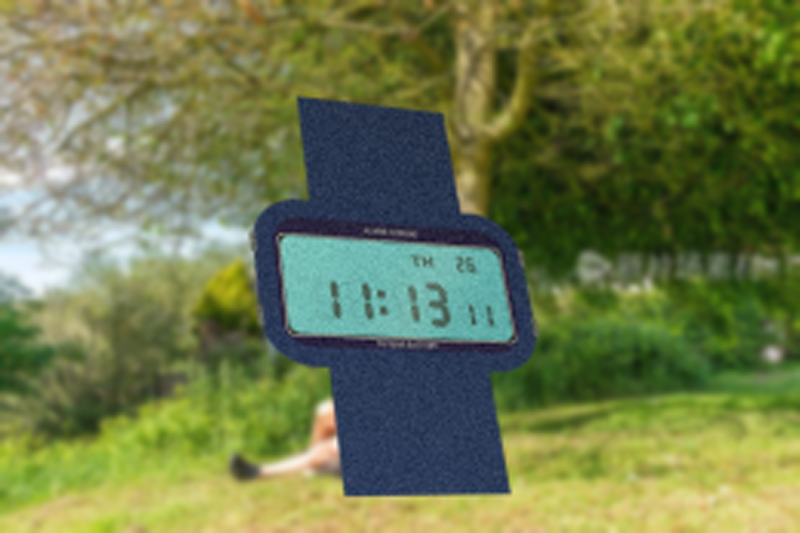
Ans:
h=11 m=13 s=11
